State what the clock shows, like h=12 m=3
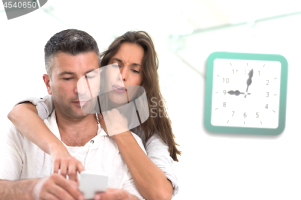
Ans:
h=9 m=2
